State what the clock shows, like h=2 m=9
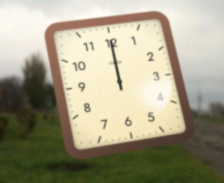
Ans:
h=12 m=0
